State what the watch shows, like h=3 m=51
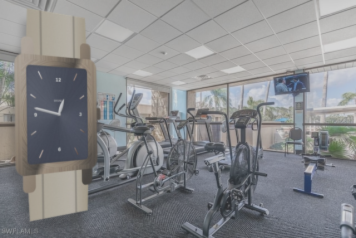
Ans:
h=12 m=47
